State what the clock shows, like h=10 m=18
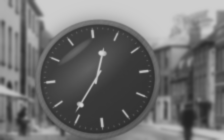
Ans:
h=12 m=36
